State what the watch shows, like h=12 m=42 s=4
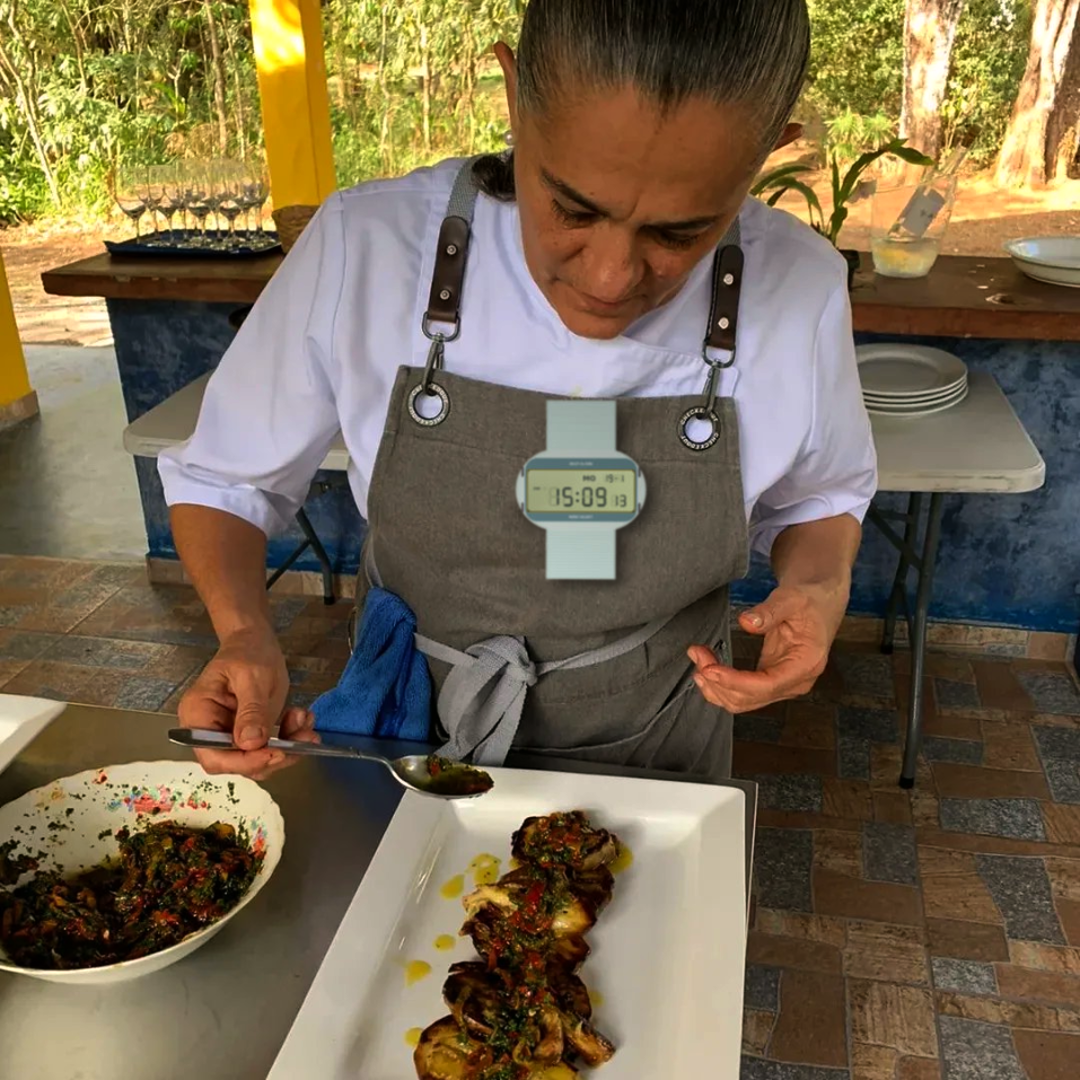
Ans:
h=15 m=9 s=13
